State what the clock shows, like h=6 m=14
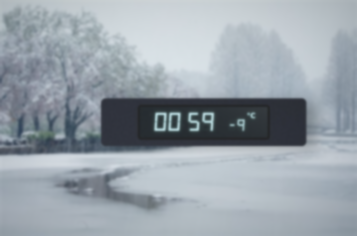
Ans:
h=0 m=59
